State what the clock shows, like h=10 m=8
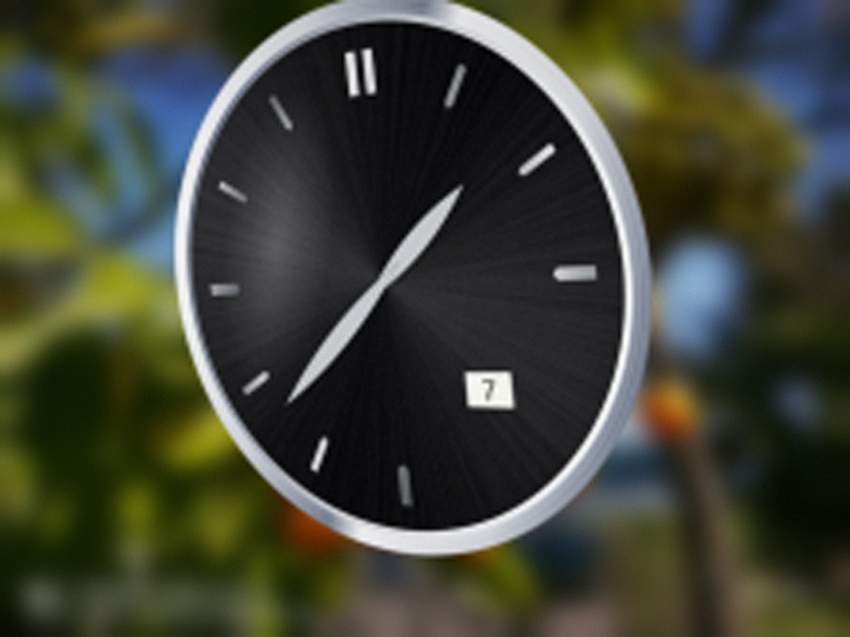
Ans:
h=1 m=38
